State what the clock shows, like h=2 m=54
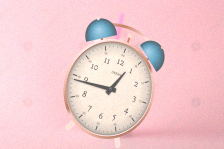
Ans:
h=12 m=44
